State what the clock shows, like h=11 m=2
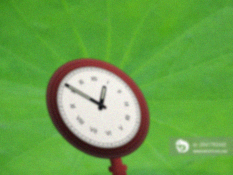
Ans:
h=12 m=51
